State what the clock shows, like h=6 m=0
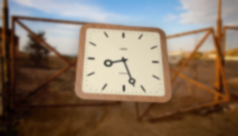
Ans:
h=8 m=27
